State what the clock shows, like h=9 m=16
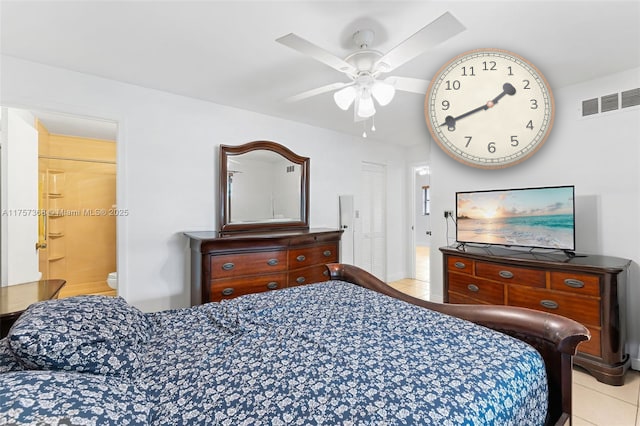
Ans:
h=1 m=41
